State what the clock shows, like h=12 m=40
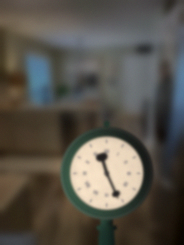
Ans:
h=11 m=26
